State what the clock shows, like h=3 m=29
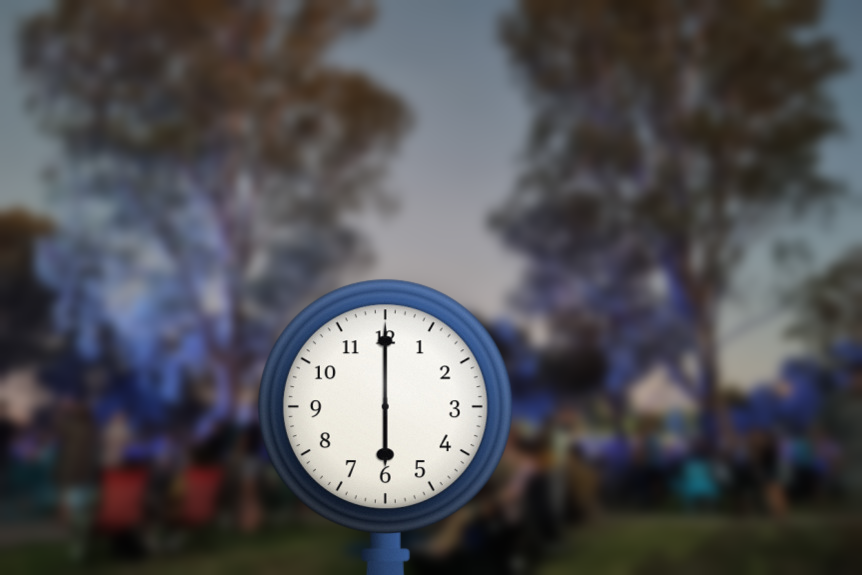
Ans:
h=6 m=0
